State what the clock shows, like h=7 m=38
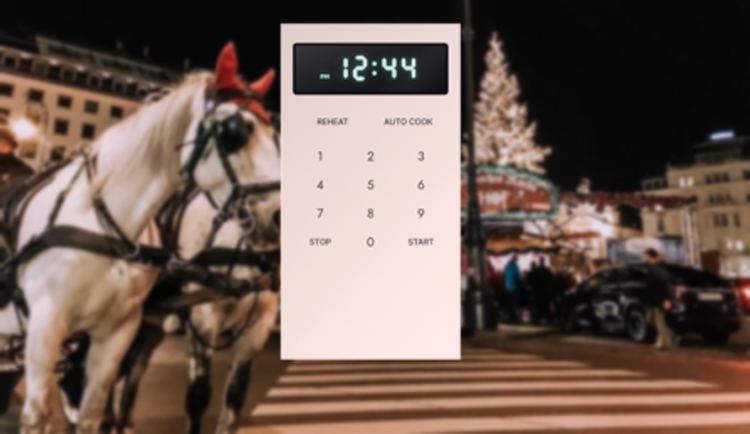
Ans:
h=12 m=44
